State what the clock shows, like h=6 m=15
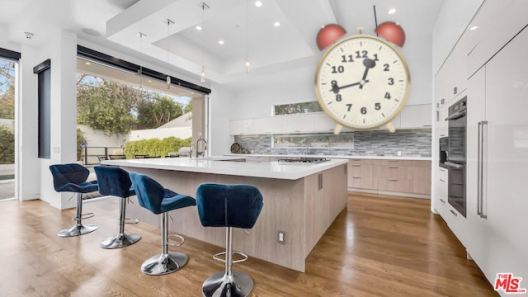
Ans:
h=12 m=43
